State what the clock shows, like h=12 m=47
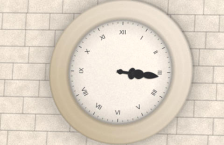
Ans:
h=3 m=16
